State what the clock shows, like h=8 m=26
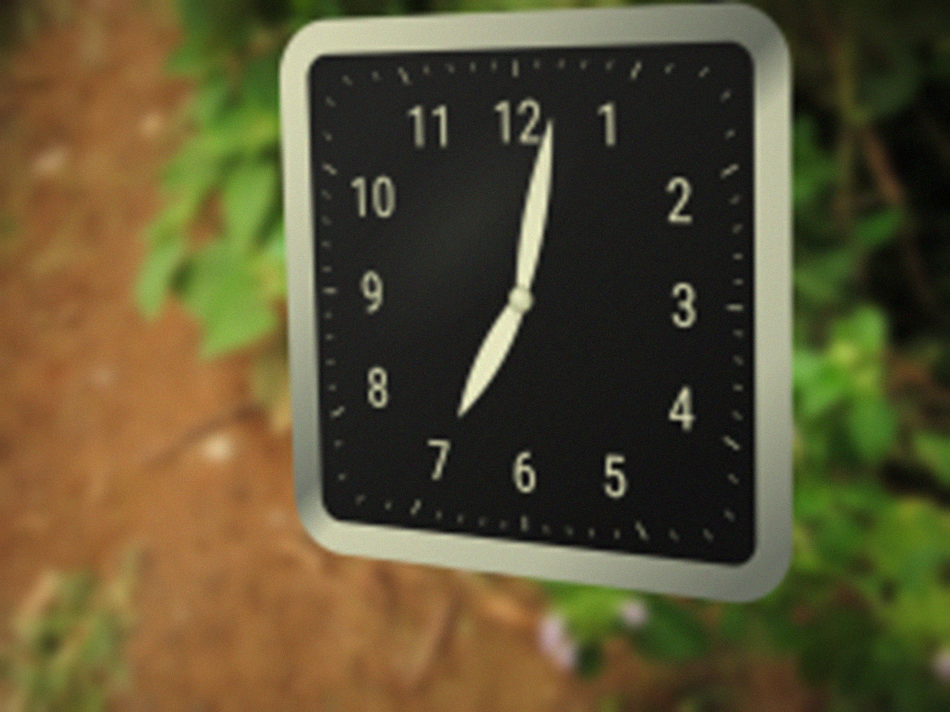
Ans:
h=7 m=2
